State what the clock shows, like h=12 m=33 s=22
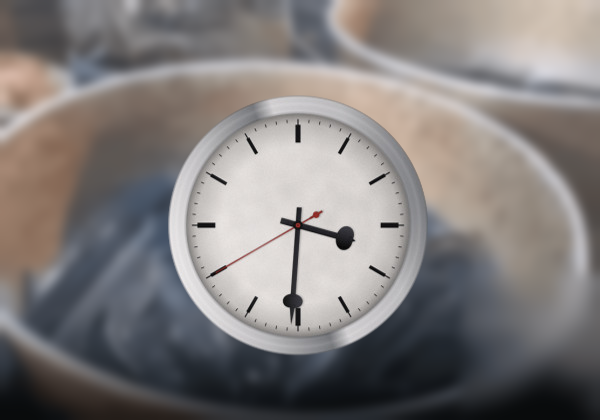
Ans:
h=3 m=30 s=40
